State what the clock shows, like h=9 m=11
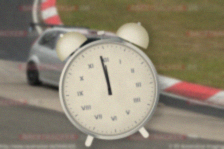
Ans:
h=11 m=59
